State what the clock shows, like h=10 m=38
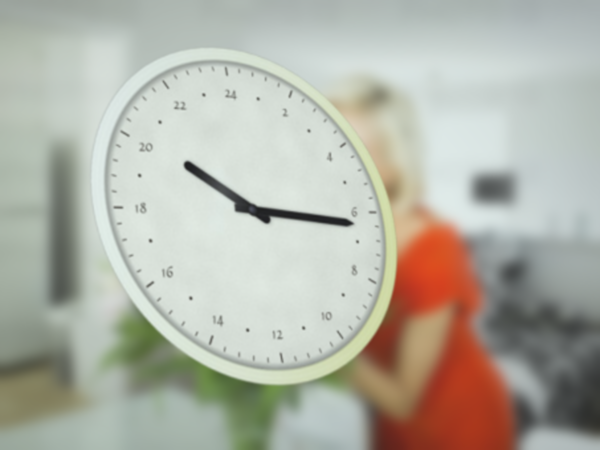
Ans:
h=20 m=16
